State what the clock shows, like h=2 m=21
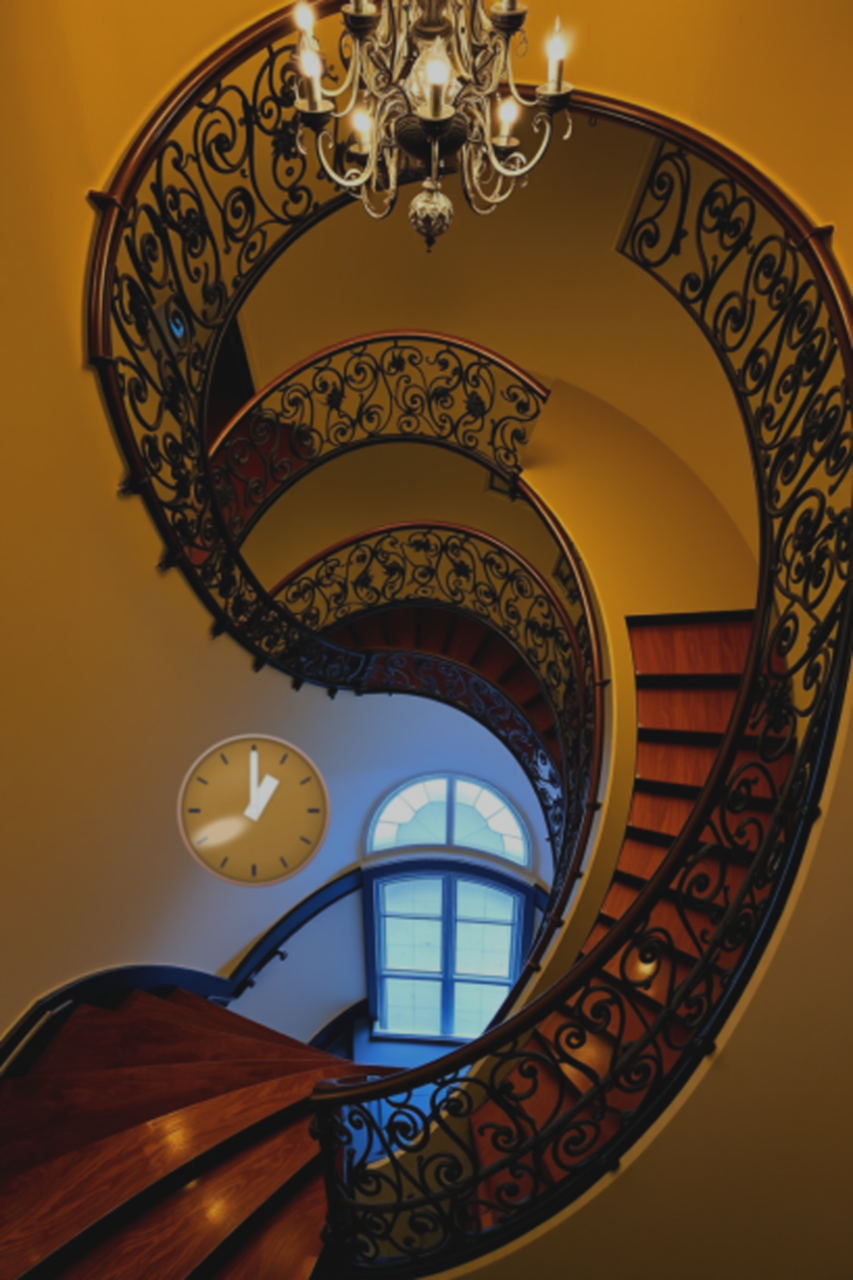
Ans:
h=1 m=0
